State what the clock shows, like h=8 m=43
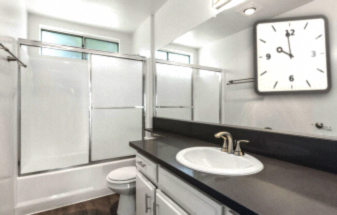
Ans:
h=9 m=59
